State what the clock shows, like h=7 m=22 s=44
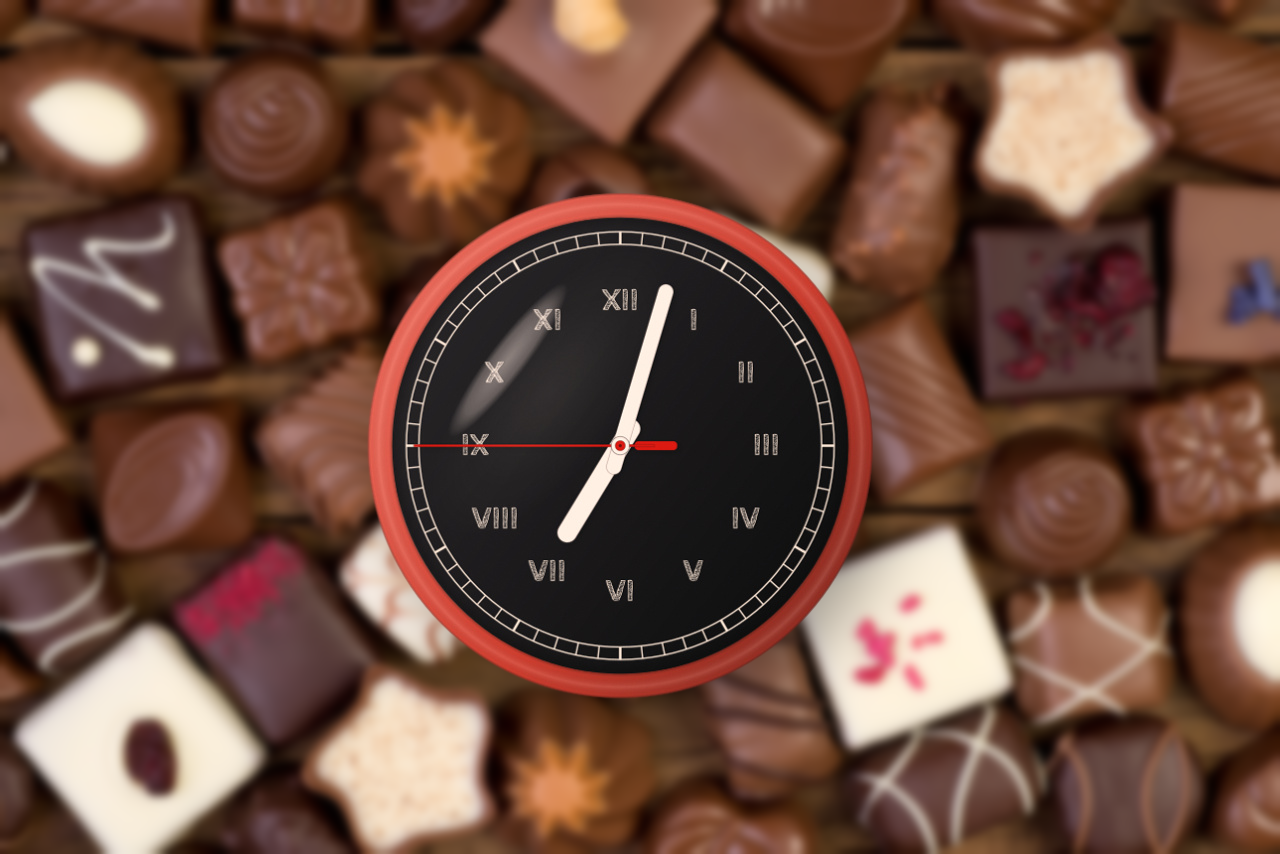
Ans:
h=7 m=2 s=45
